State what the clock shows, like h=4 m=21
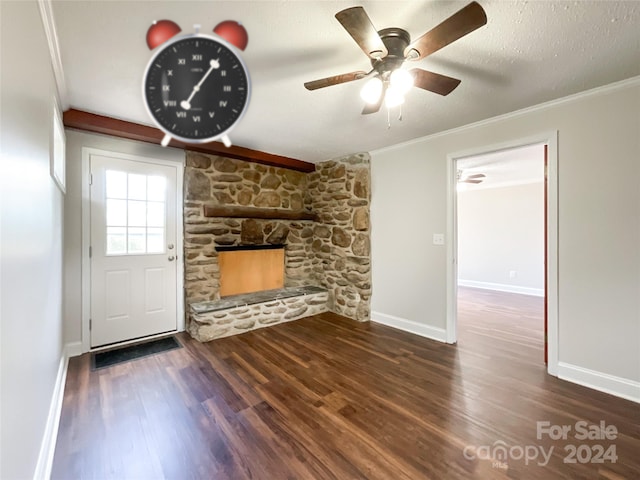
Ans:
h=7 m=6
